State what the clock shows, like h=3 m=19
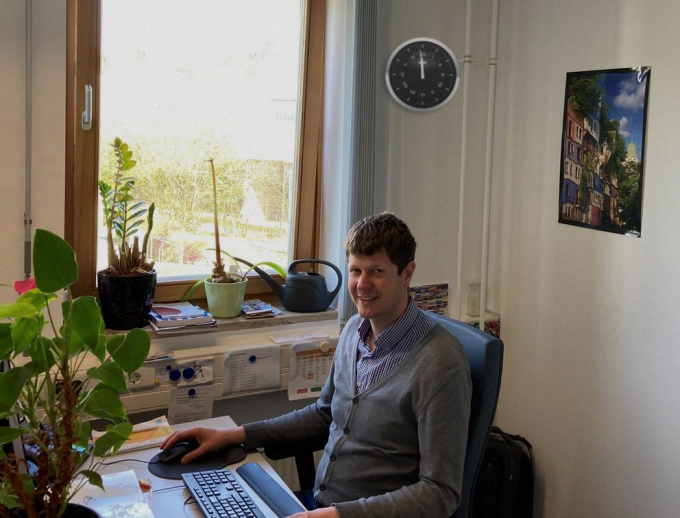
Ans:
h=11 m=59
